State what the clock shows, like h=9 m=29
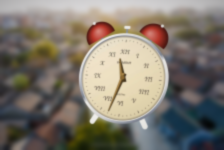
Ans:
h=11 m=33
